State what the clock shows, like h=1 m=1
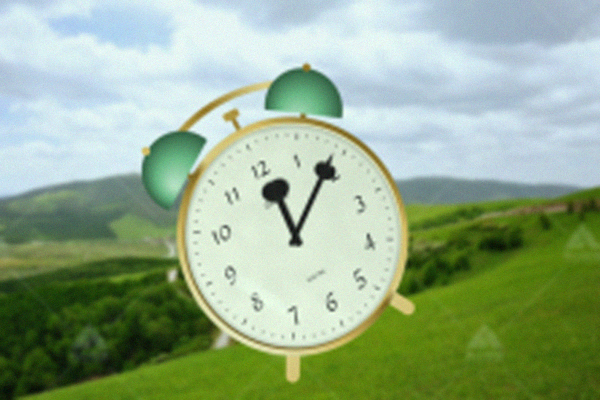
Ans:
h=12 m=9
